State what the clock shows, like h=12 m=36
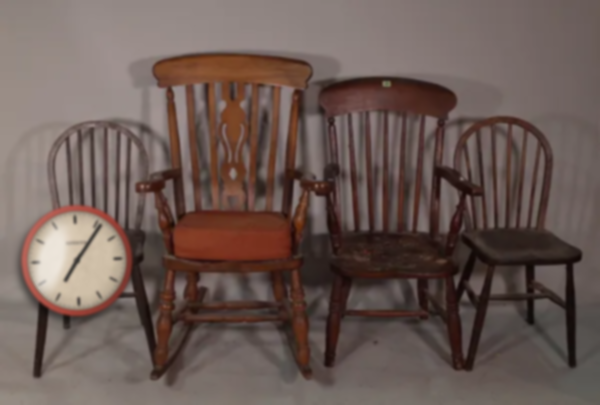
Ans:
h=7 m=6
